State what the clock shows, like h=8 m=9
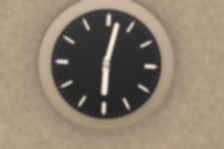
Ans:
h=6 m=2
